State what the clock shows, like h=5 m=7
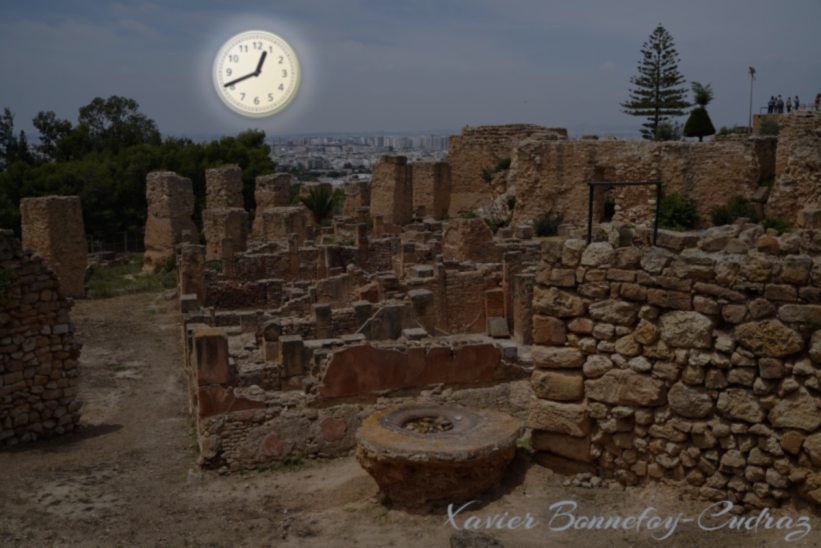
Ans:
h=12 m=41
